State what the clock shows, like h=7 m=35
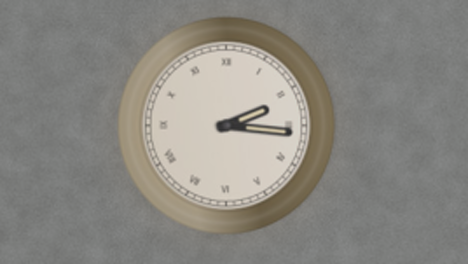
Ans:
h=2 m=16
